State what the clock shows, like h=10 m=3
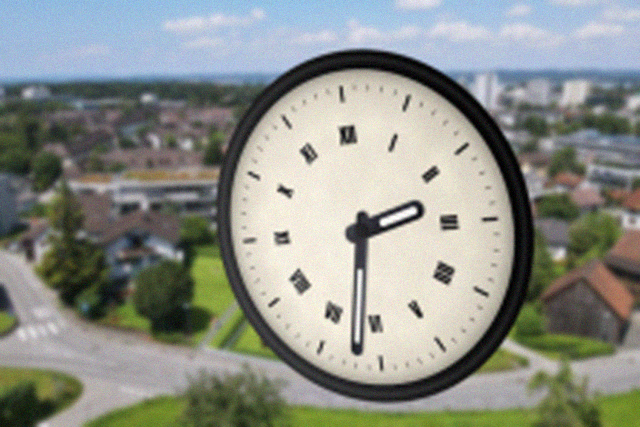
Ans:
h=2 m=32
